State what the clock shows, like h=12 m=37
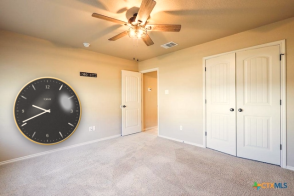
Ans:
h=9 m=41
